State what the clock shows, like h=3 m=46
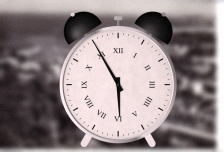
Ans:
h=5 m=55
